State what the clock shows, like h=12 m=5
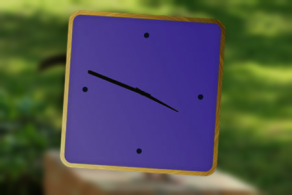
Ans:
h=3 m=48
